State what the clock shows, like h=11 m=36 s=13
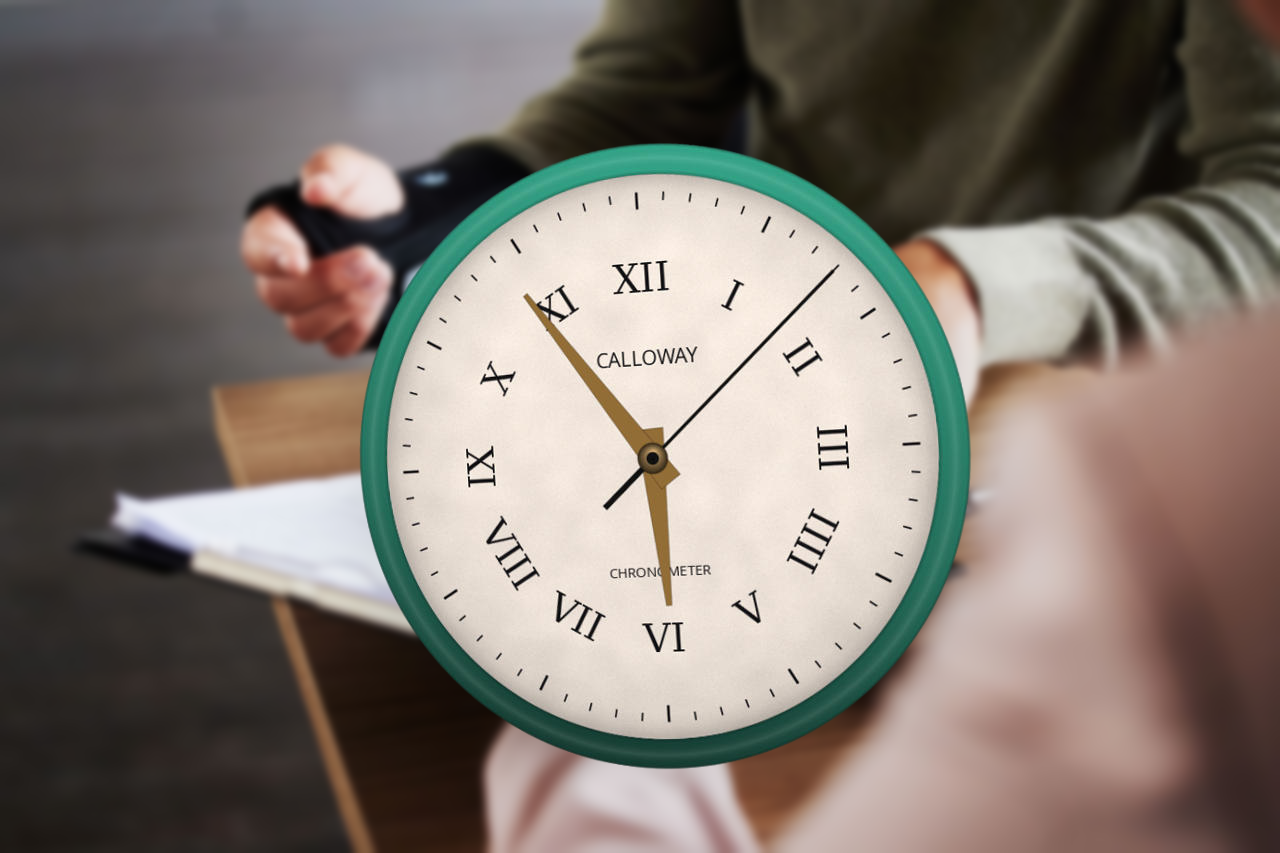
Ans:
h=5 m=54 s=8
